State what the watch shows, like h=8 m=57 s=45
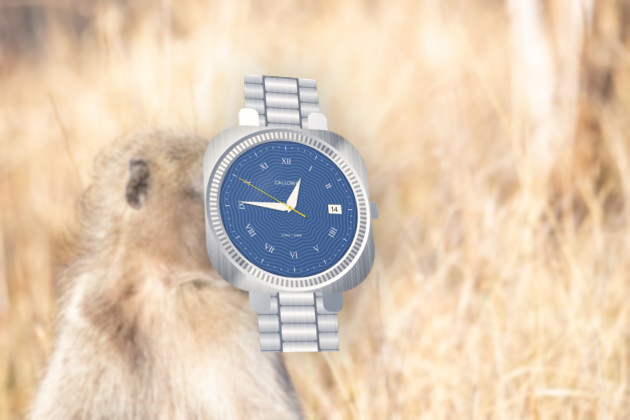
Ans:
h=12 m=45 s=50
